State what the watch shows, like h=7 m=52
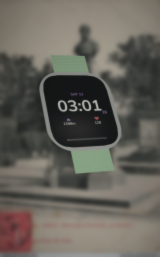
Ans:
h=3 m=1
